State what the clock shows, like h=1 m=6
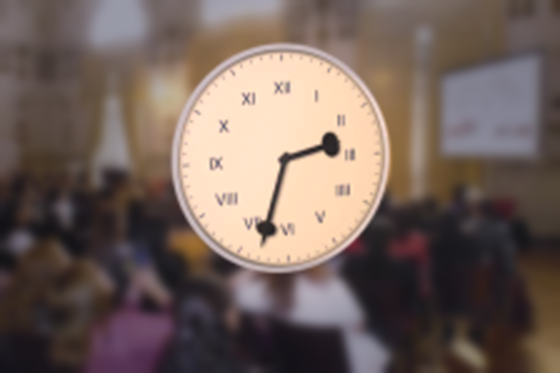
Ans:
h=2 m=33
